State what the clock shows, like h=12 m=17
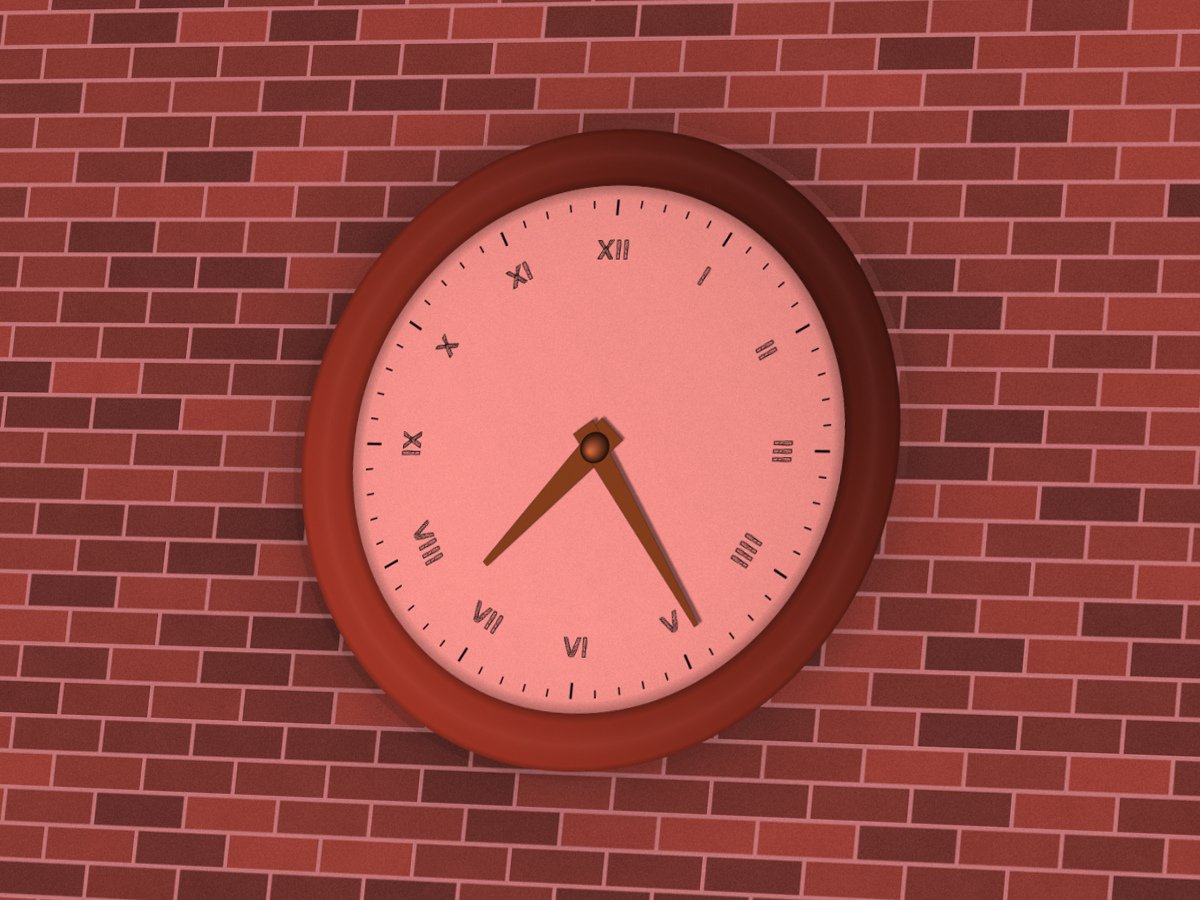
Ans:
h=7 m=24
